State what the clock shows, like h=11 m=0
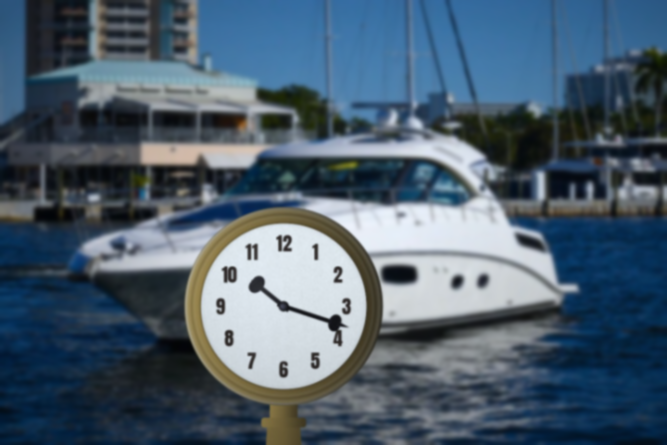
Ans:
h=10 m=18
